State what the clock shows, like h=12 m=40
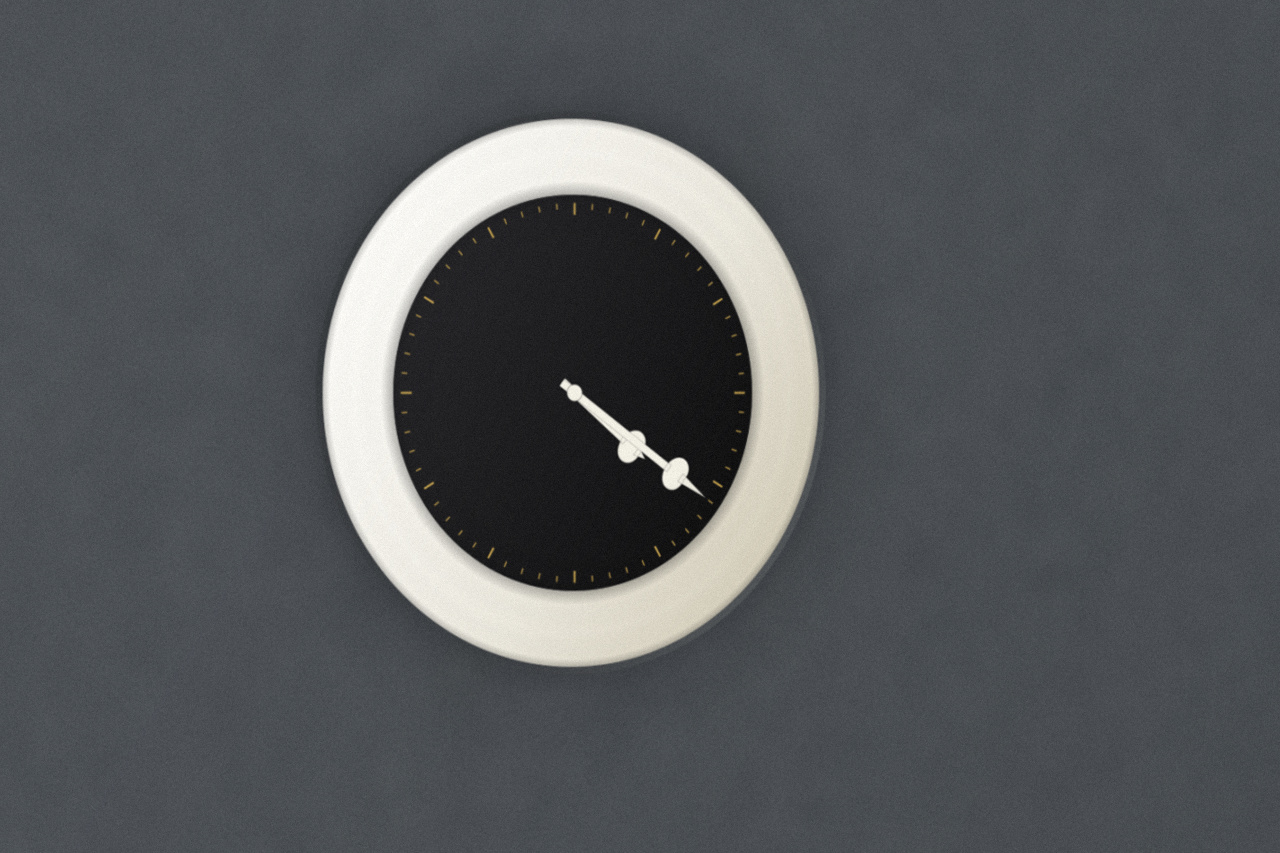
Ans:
h=4 m=21
